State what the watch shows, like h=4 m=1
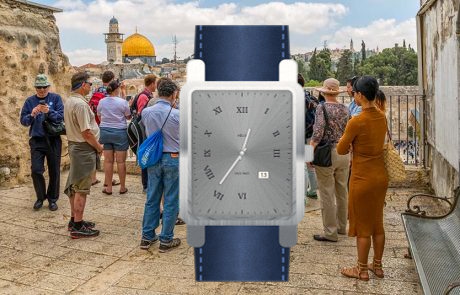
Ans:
h=12 m=36
